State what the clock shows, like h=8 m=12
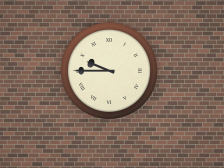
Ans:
h=9 m=45
